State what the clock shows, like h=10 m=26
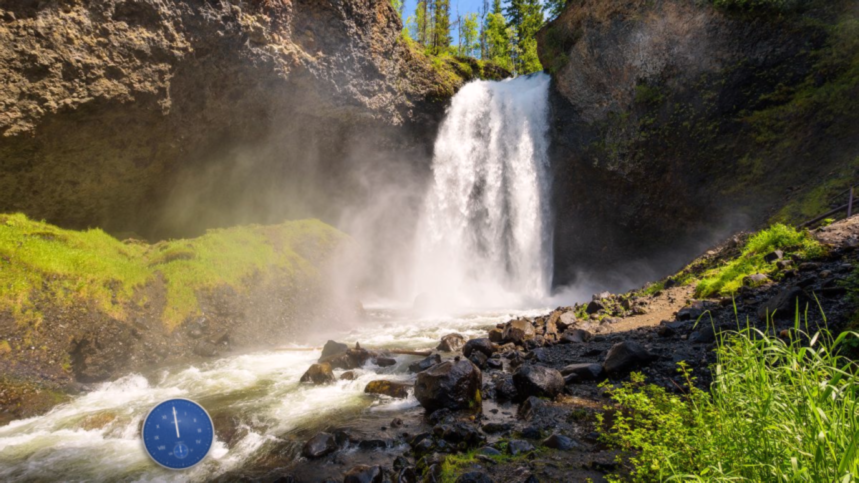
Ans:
h=12 m=0
